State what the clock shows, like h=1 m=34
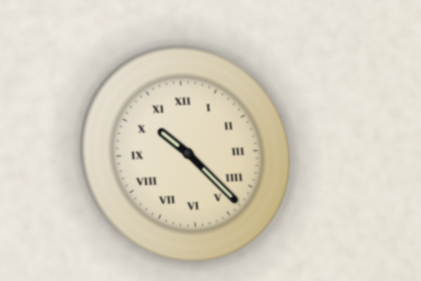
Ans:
h=10 m=23
